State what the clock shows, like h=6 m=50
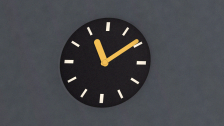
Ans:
h=11 m=9
